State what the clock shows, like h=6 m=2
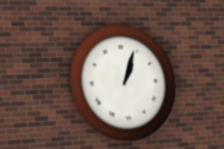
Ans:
h=1 m=4
